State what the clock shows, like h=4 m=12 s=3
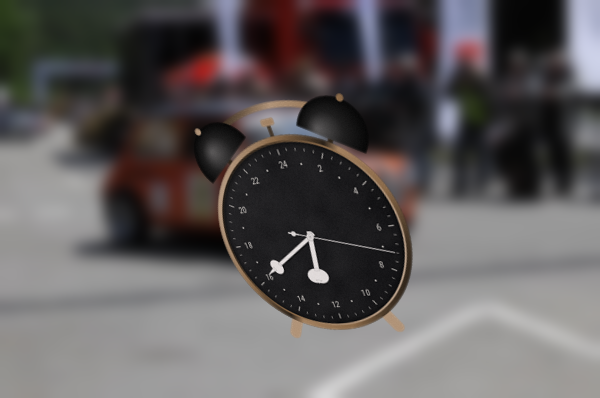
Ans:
h=12 m=40 s=18
